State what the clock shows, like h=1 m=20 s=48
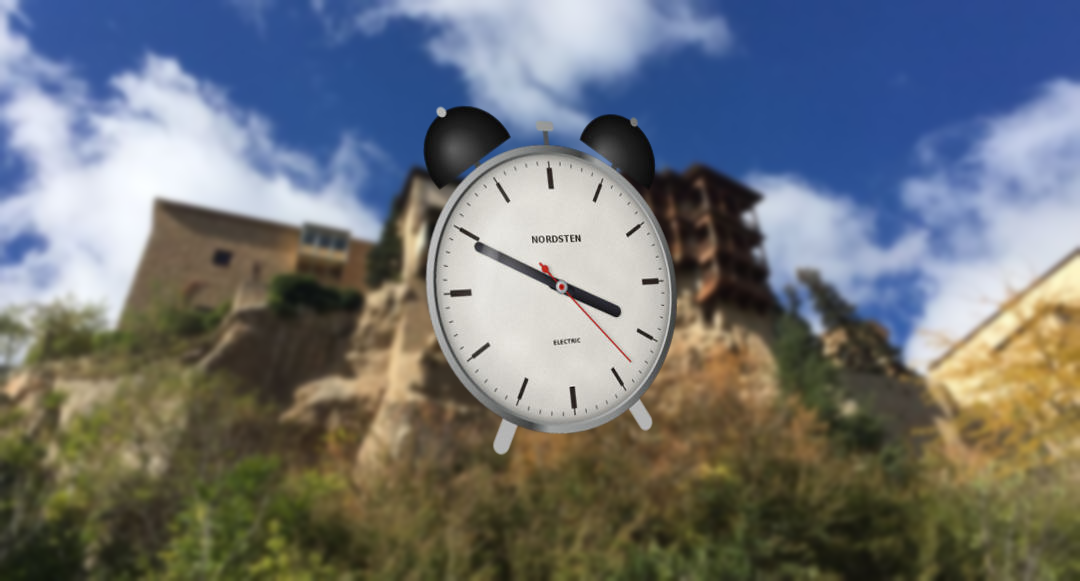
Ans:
h=3 m=49 s=23
